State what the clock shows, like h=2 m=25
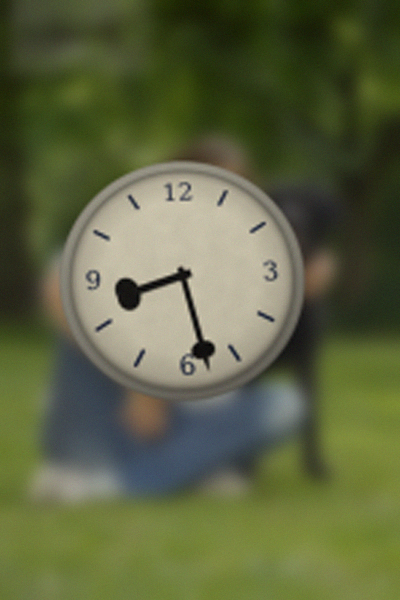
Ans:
h=8 m=28
